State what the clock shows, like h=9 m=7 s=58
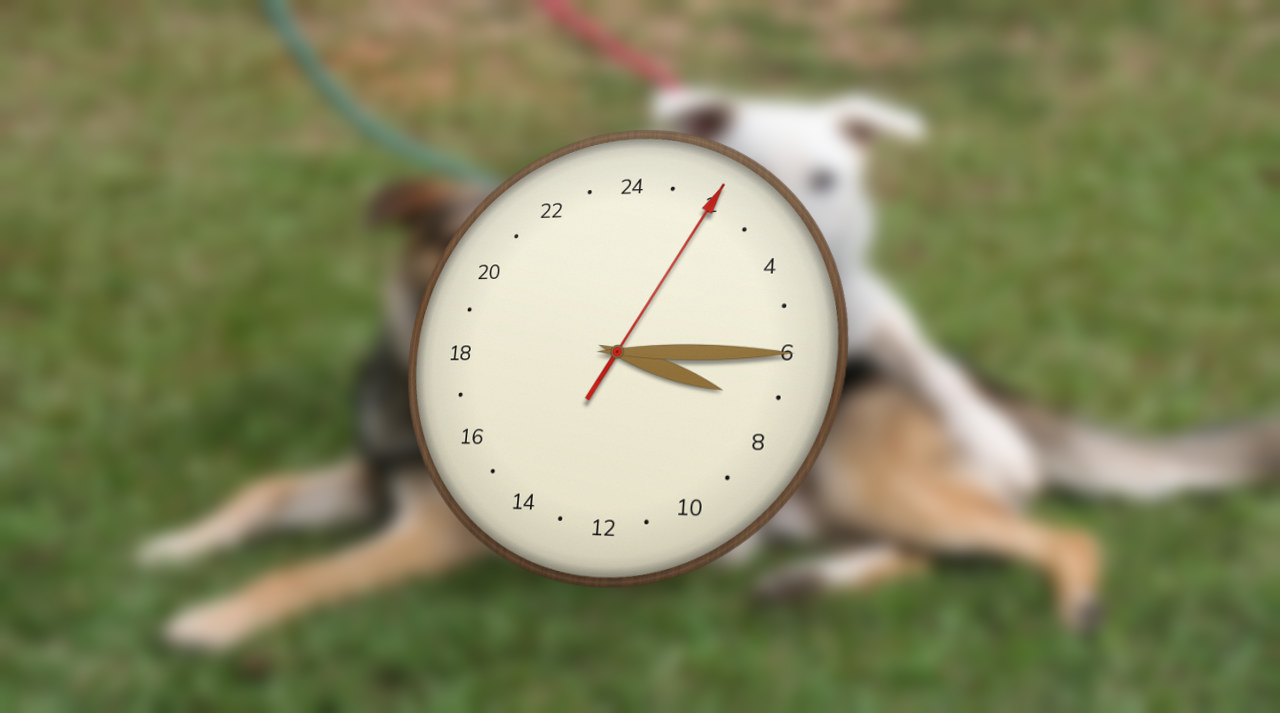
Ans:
h=7 m=15 s=5
